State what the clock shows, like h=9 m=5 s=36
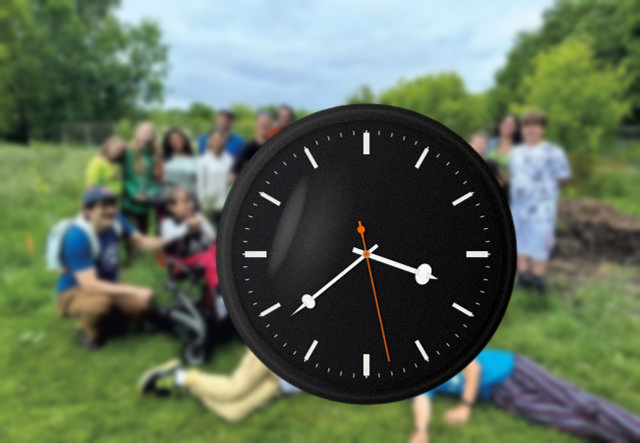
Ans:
h=3 m=38 s=28
